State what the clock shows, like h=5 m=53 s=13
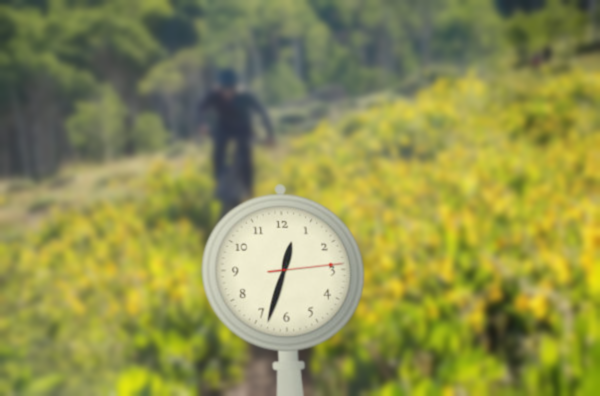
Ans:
h=12 m=33 s=14
